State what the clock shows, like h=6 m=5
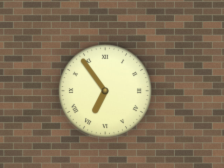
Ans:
h=6 m=54
